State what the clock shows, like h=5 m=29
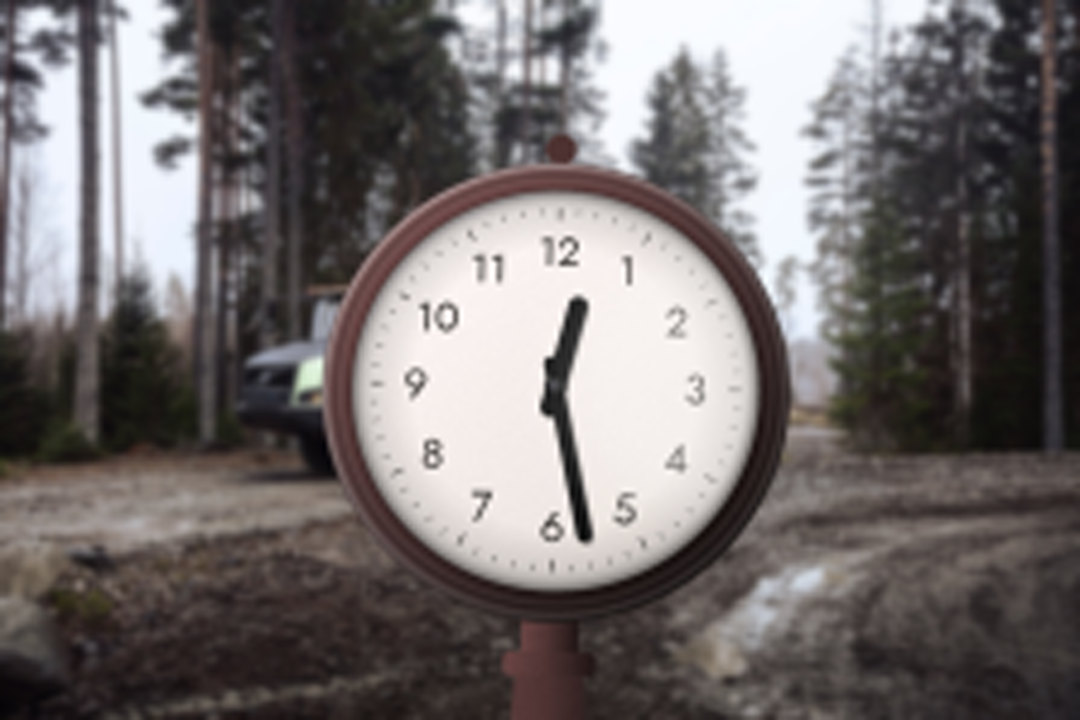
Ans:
h=12 m=28
